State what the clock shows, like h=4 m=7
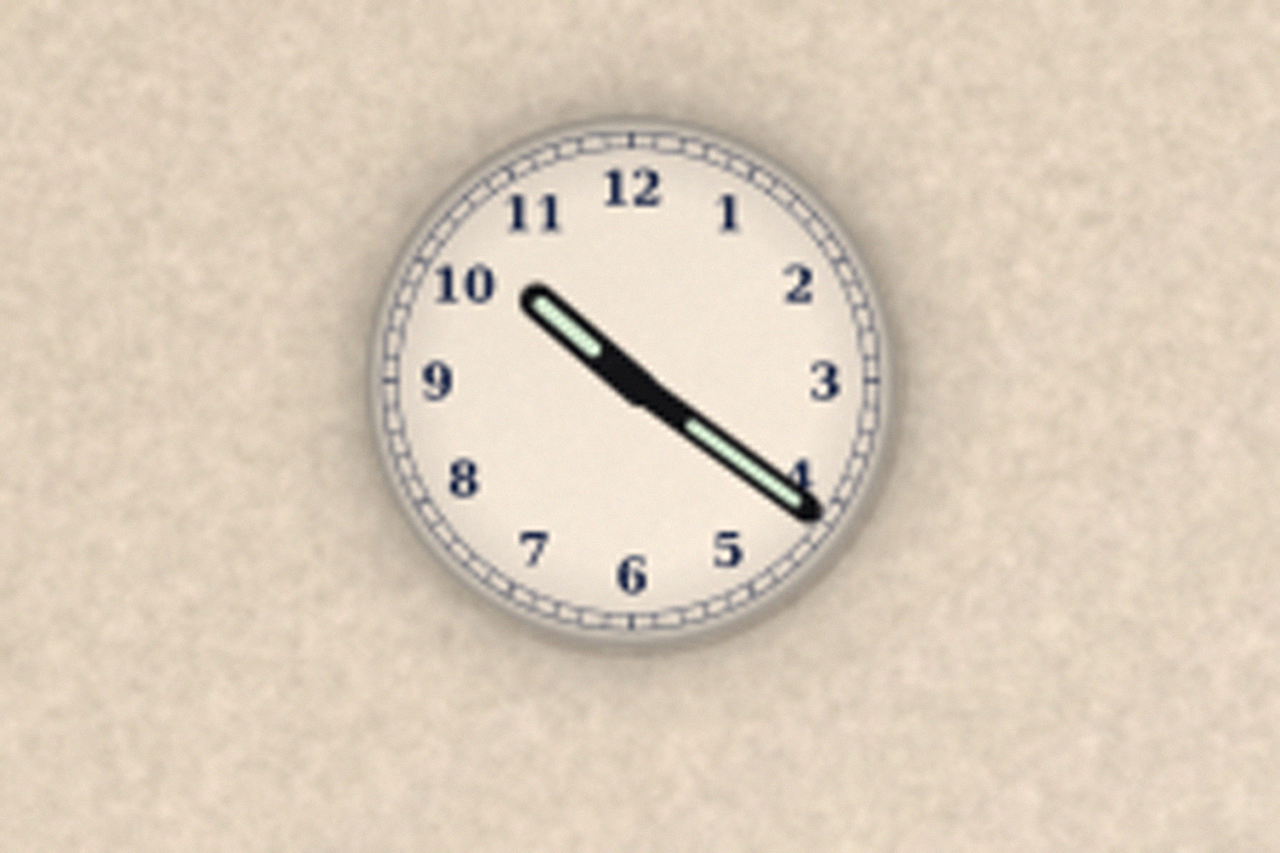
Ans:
h=10 m=21
